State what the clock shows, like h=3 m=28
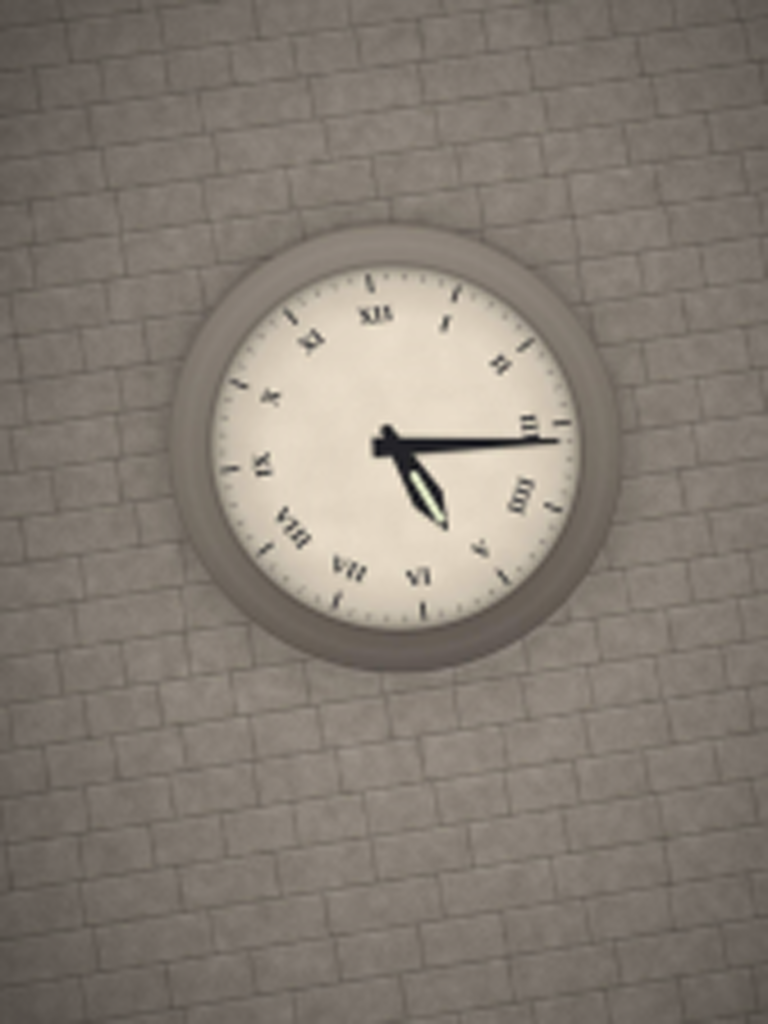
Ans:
h=5 m=16
